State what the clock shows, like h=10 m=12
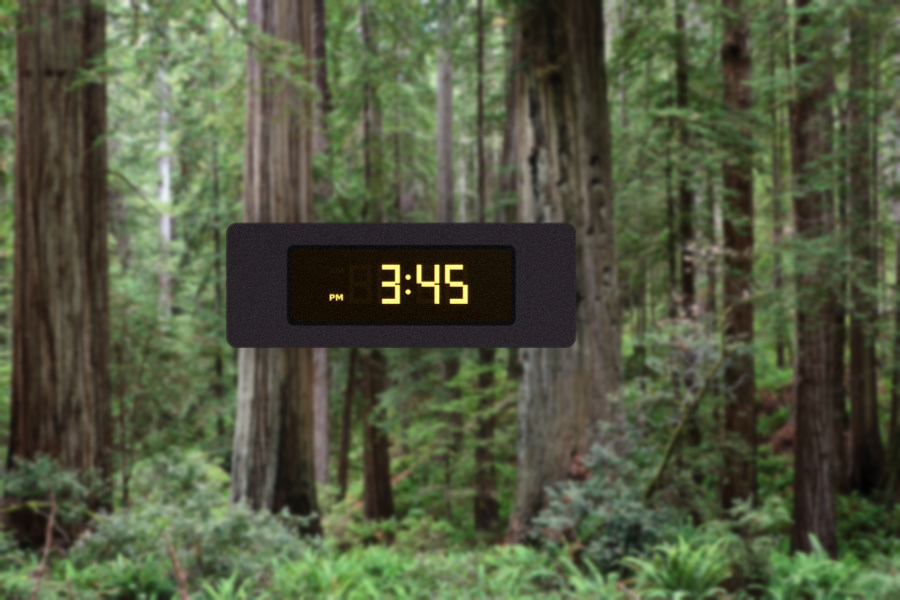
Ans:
h=3 m=45
